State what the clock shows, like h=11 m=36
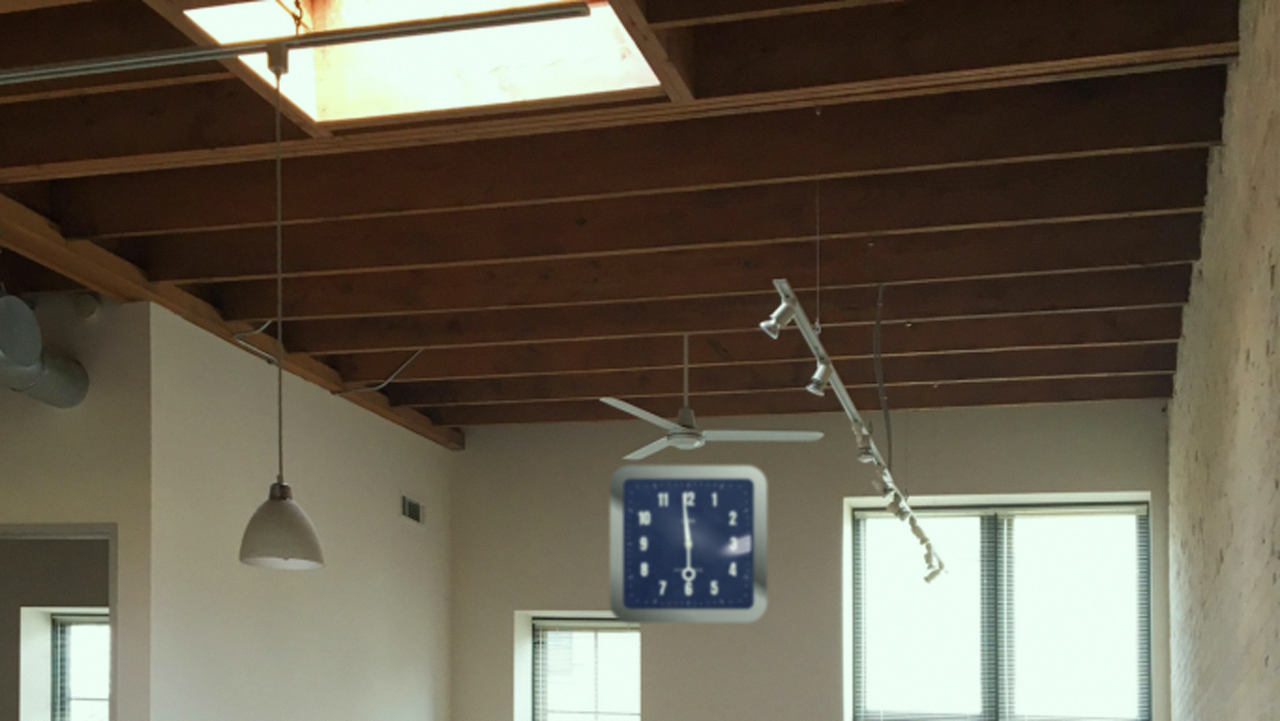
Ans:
h=5 m=59
